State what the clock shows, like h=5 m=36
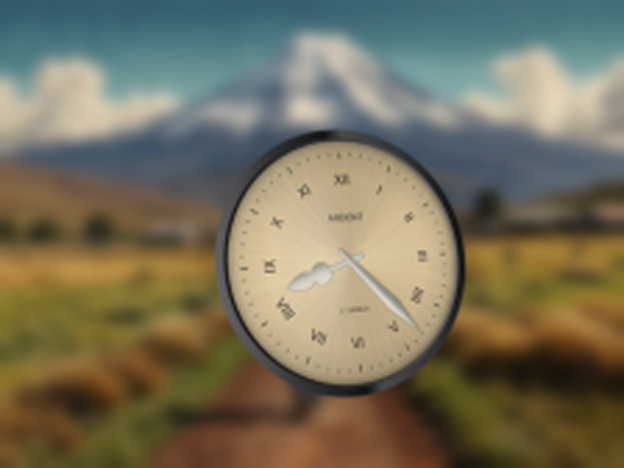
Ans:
h=8 m=23
